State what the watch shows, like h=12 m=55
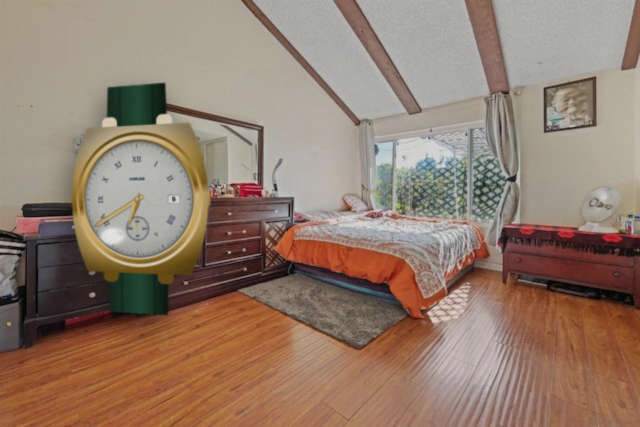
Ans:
h=6 m=40
